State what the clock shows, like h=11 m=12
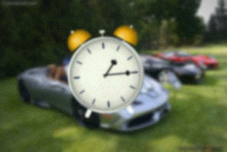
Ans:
h=1 m=15
